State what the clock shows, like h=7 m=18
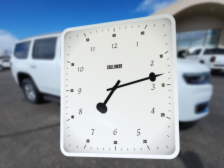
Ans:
h=7 m=13
